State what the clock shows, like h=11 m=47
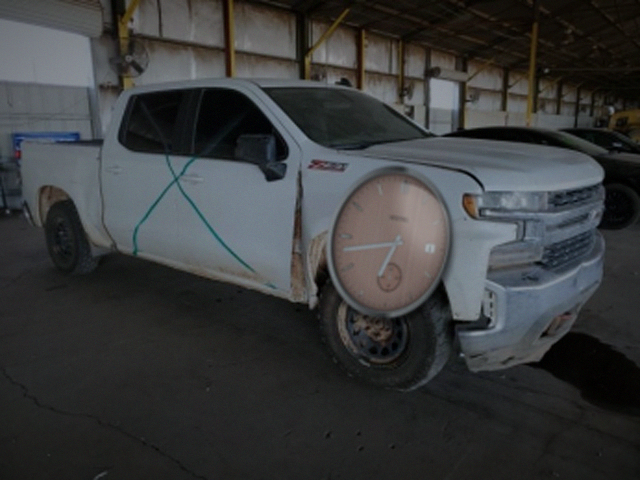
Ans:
h=6 m=43
